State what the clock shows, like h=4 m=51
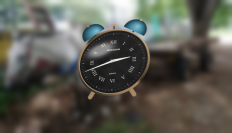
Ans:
h=2 m=42
